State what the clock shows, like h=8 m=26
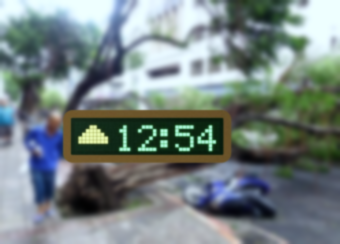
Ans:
h=12 m=54
